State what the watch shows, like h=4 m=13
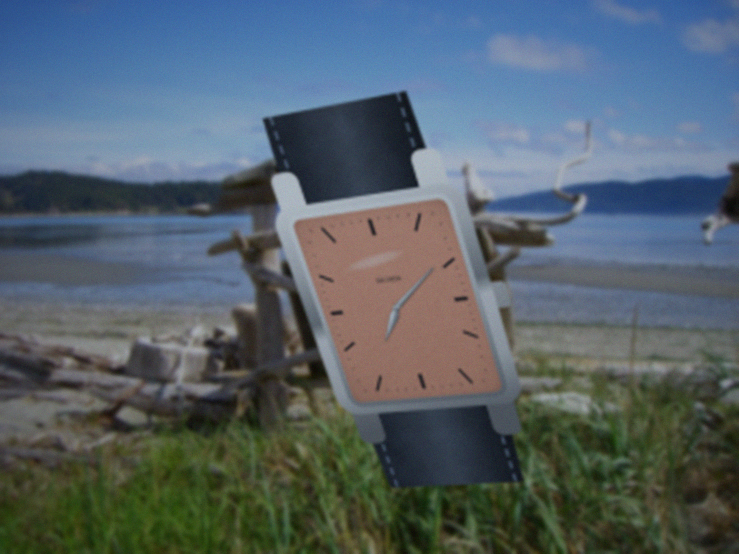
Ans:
h=7 m=9
